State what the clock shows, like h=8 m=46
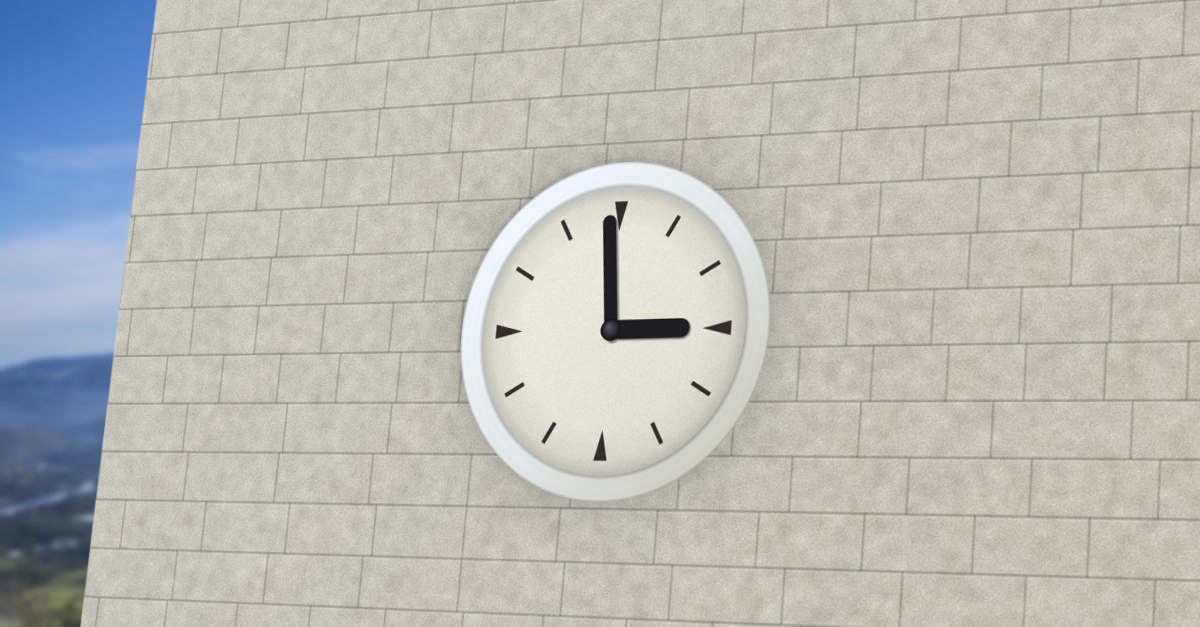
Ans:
h=2 m=59
